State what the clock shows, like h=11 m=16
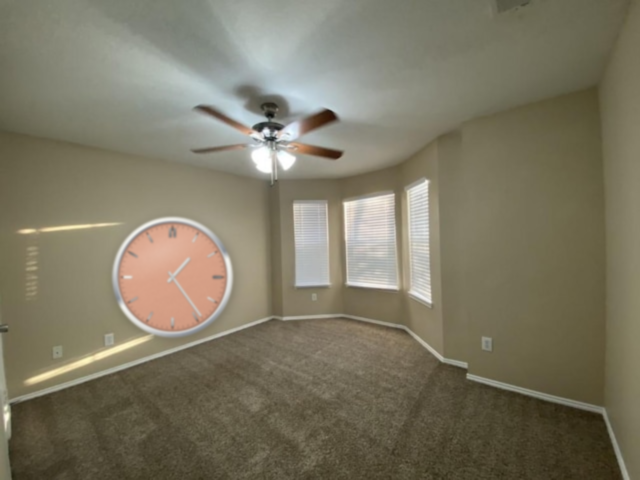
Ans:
h=1 m=24
